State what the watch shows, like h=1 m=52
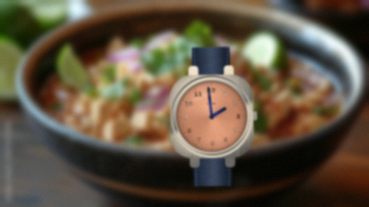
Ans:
h=1 m=59
